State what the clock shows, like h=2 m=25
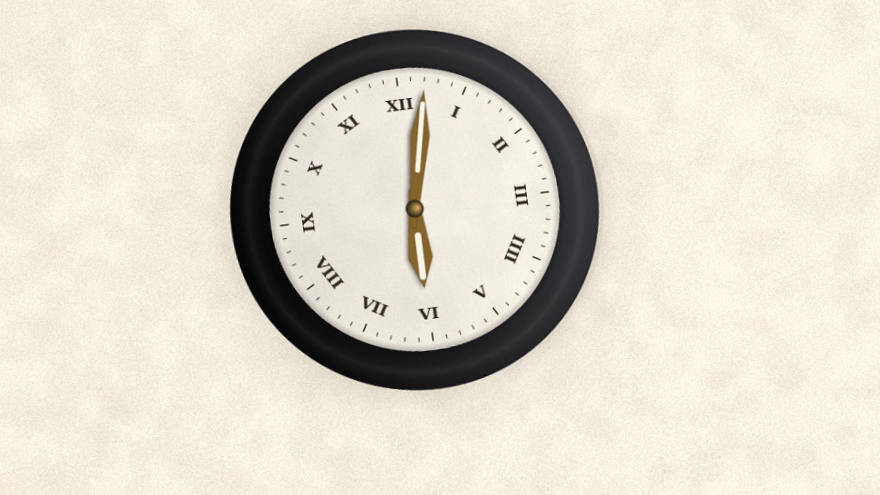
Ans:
h=6 m=2
